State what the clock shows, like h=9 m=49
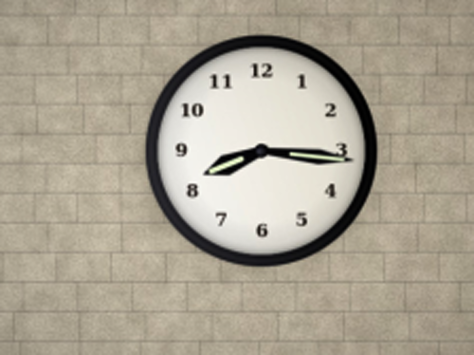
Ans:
h=8 m=16
